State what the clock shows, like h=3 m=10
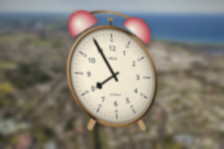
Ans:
h=7 m=55
